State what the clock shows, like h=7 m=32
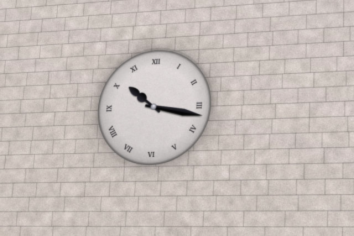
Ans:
h=10 m=17
